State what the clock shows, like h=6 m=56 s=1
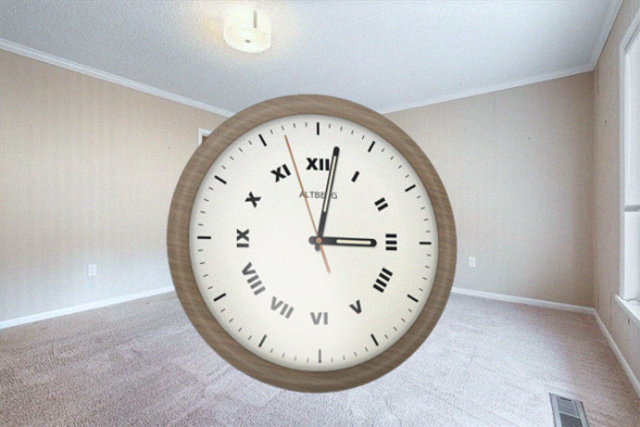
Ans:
h=3 m=1 s=57
